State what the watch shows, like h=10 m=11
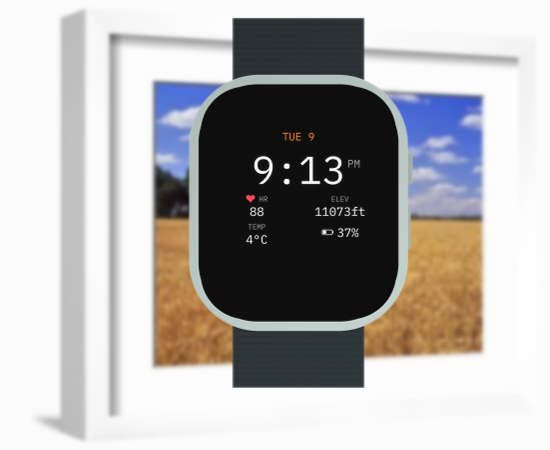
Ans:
h=9 m=13
